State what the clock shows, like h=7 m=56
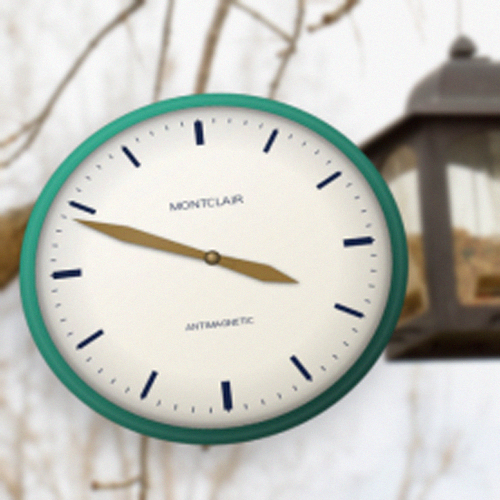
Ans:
h=3 m=49
